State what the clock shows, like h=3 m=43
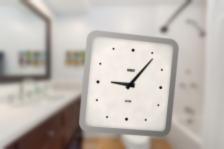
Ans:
h=9 m=6
